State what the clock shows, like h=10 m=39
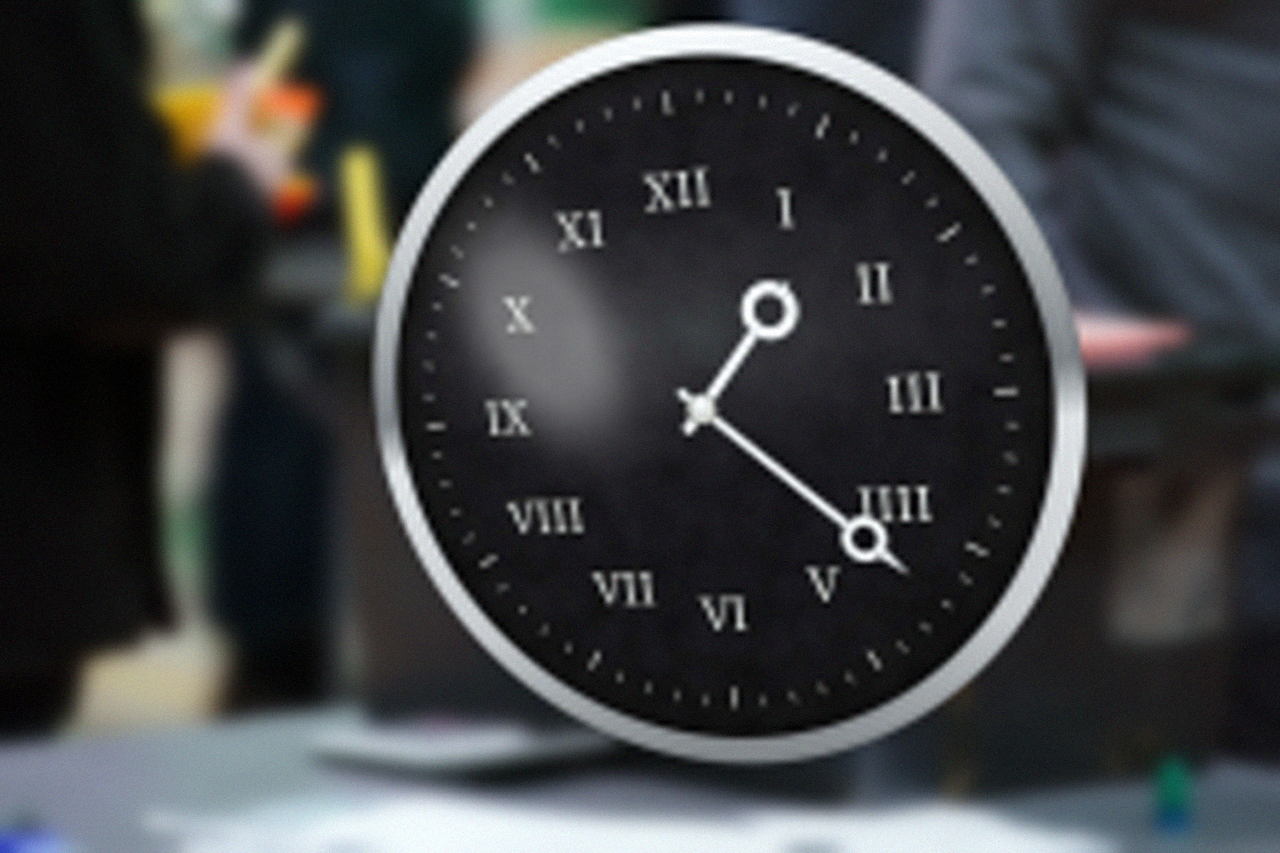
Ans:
h=1 m=22
